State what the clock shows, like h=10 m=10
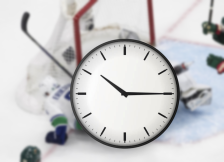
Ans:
h=10 m=15
